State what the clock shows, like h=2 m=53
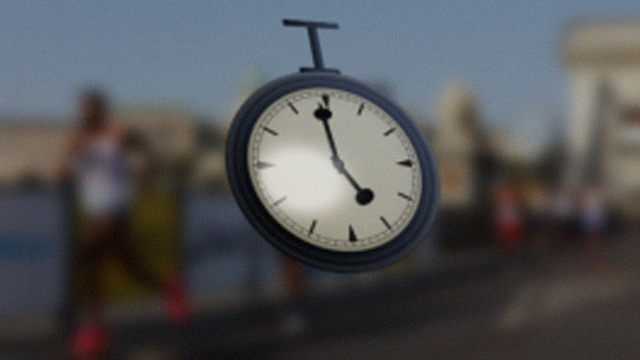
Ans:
h=4 m=59
